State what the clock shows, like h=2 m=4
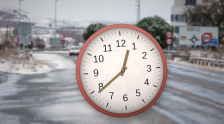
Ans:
h=12 m=39
